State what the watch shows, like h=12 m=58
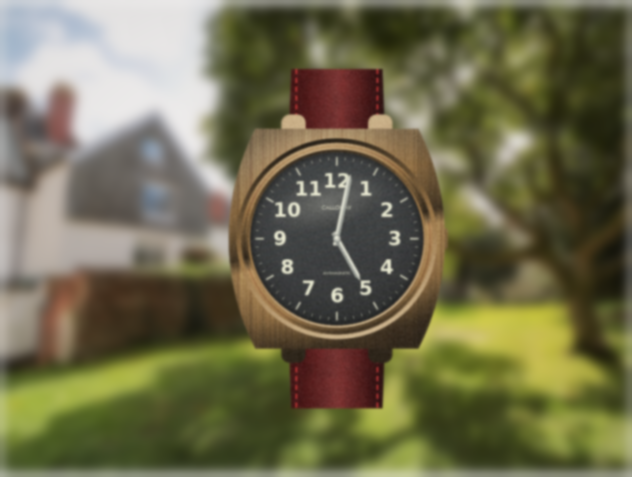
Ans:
h=5 m=2
